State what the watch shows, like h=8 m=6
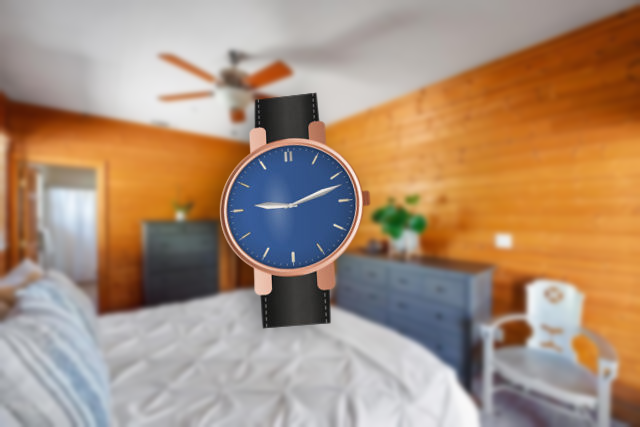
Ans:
h=9 m=12
